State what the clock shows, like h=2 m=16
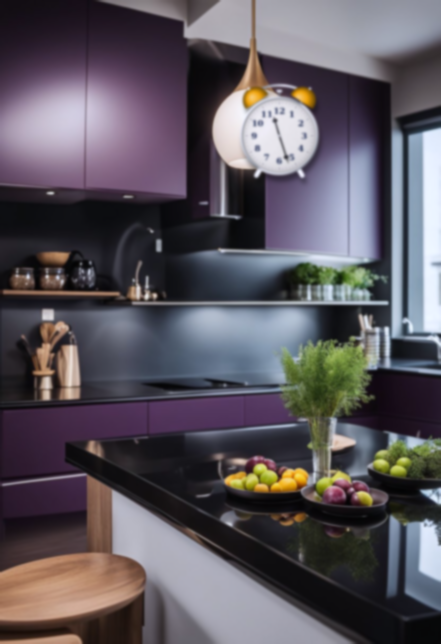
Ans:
h=11 m=27
